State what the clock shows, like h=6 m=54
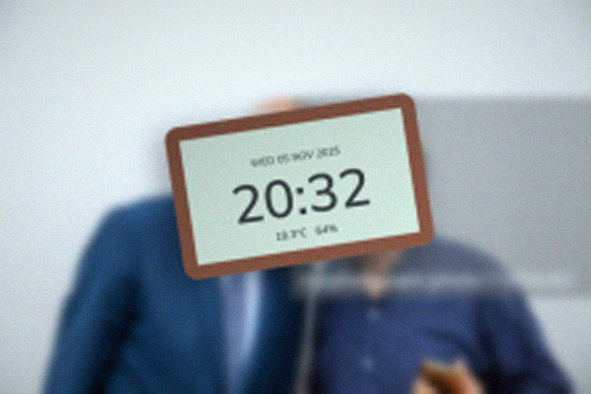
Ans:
h=20 m=32
